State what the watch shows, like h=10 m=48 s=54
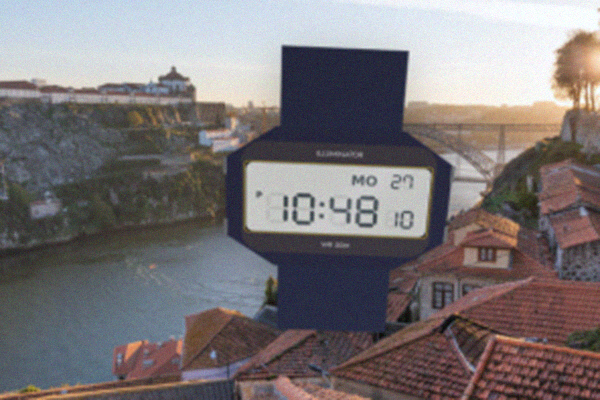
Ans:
h=10 m=48 s=10
